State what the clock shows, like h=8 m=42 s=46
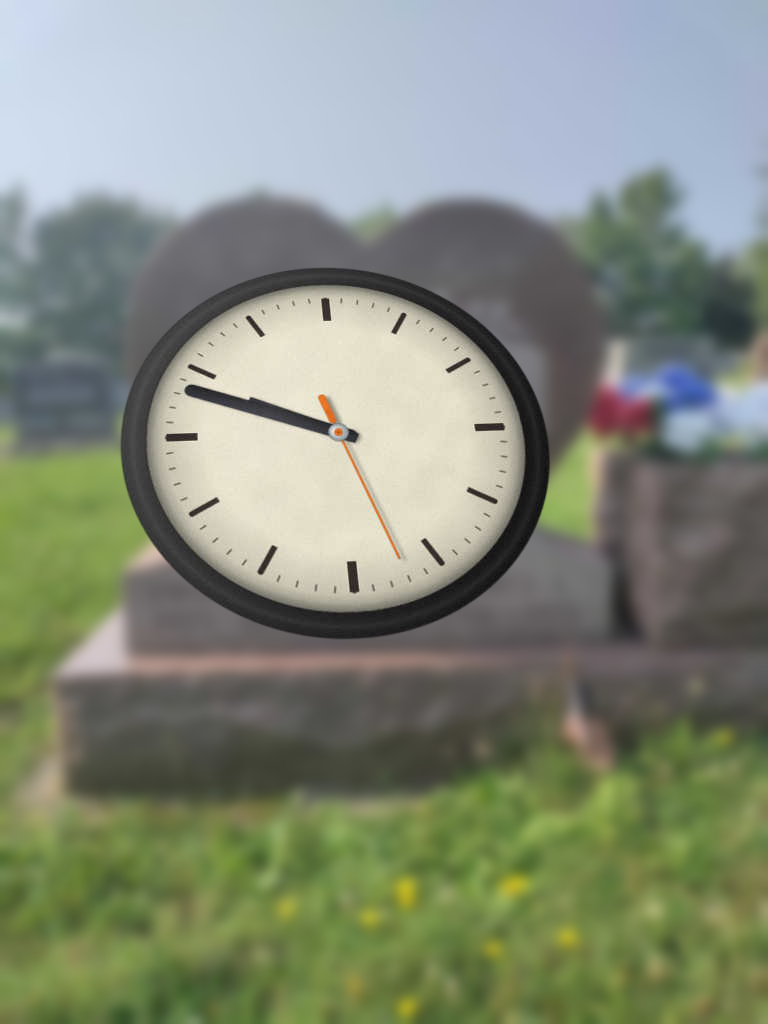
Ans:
h=9 m=48 s=27
